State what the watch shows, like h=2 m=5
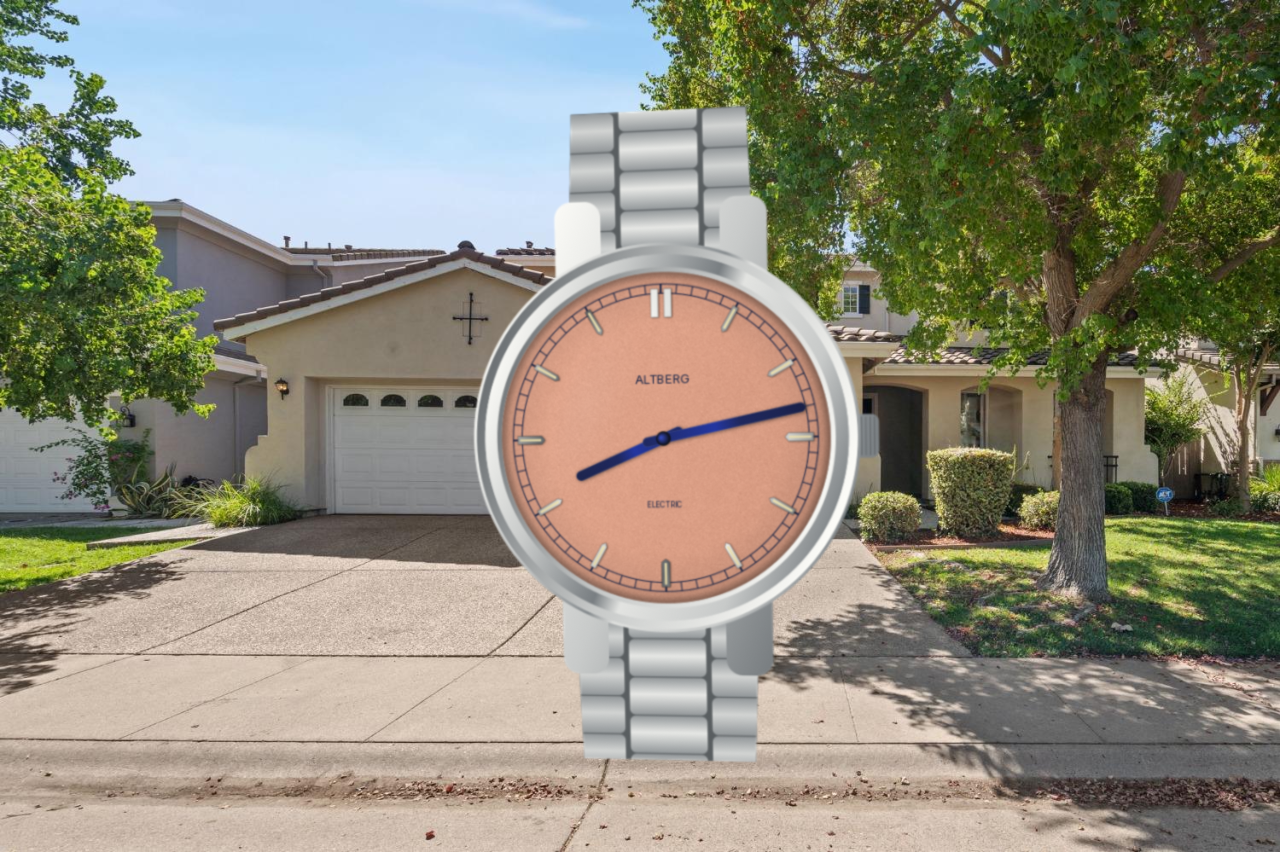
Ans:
h=8 m=13
